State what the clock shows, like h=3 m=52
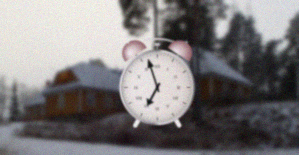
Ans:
h=6 m=57
